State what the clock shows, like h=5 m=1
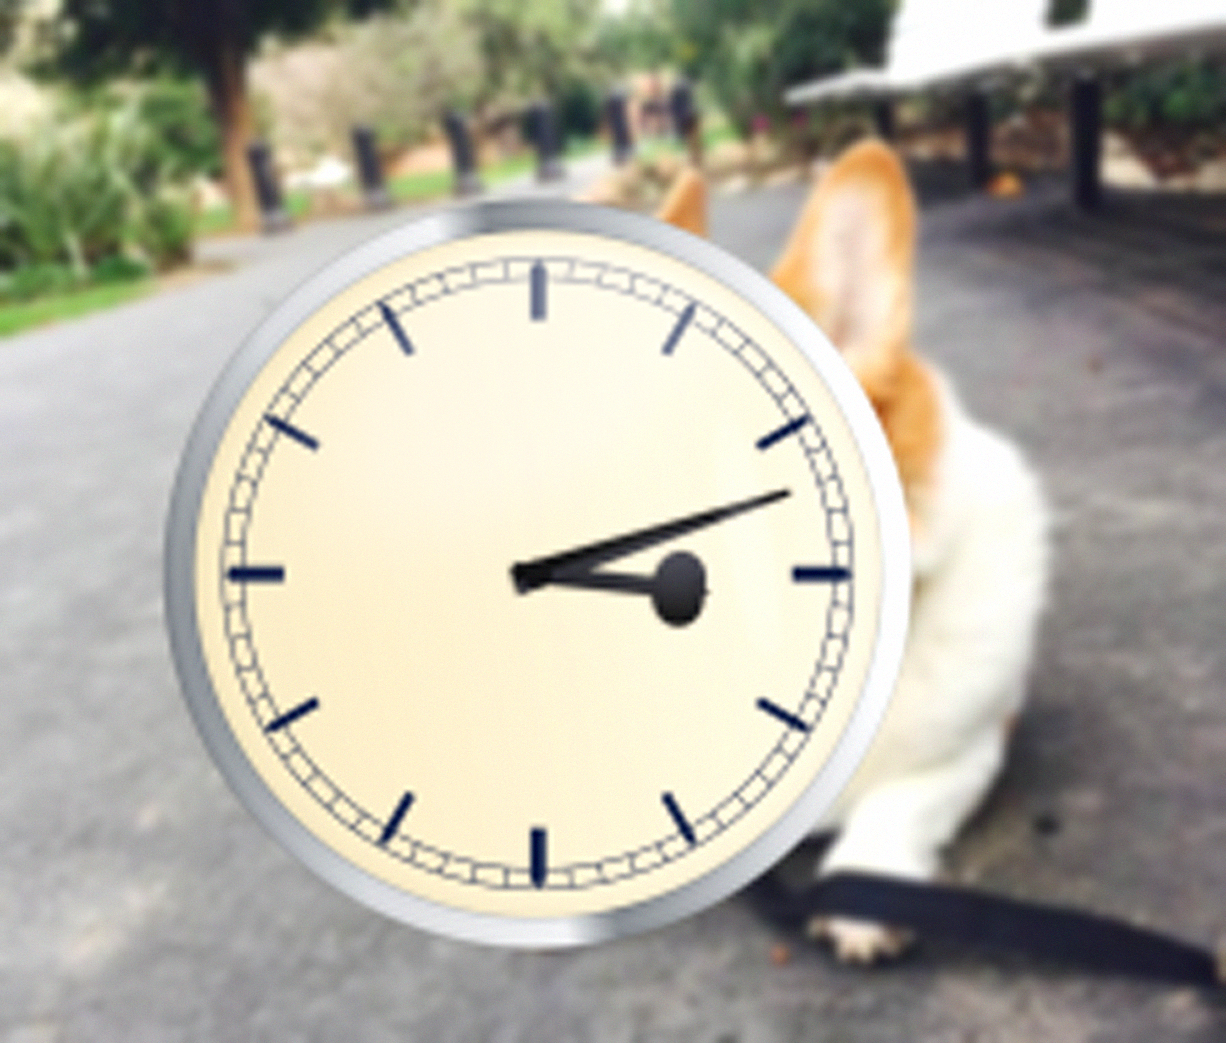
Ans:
h=3 m=12
